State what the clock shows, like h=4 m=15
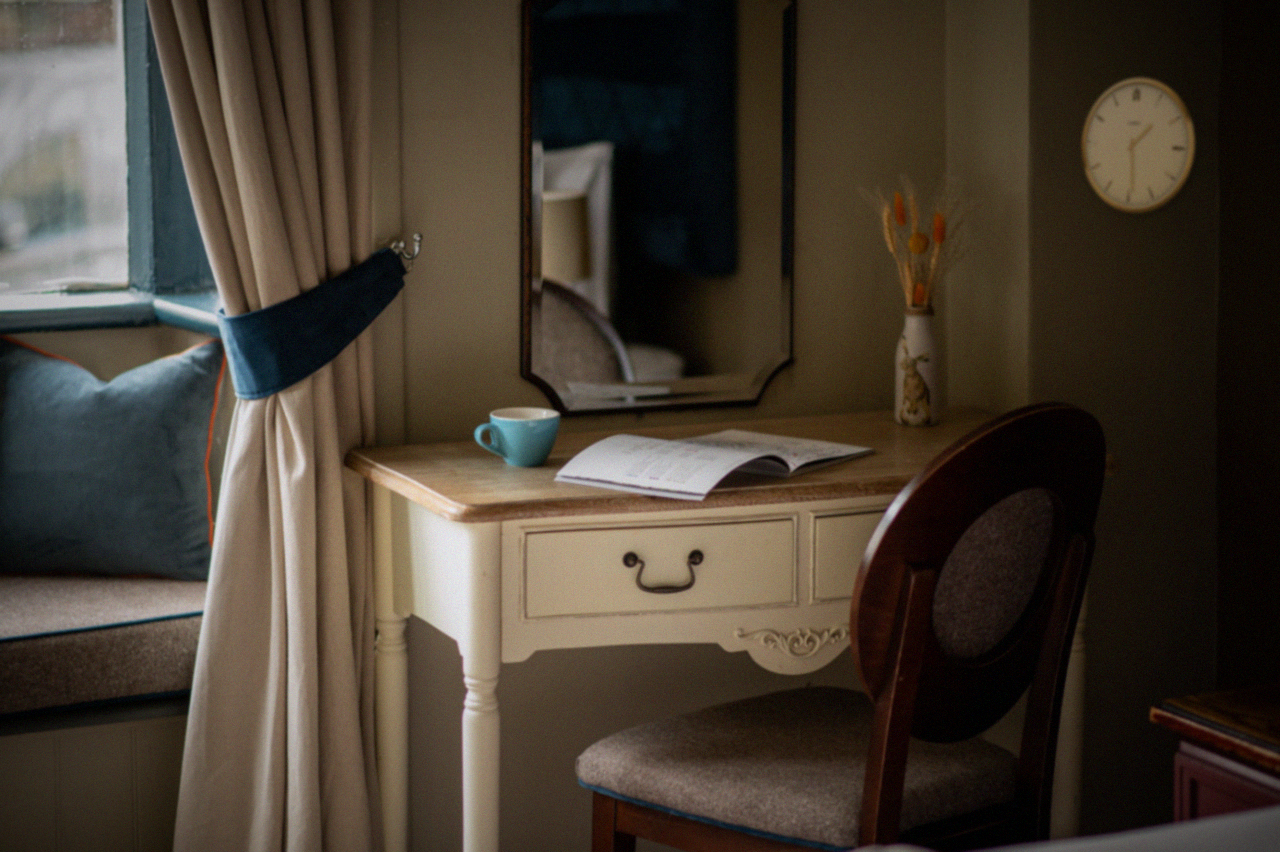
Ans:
h=1 m=29
